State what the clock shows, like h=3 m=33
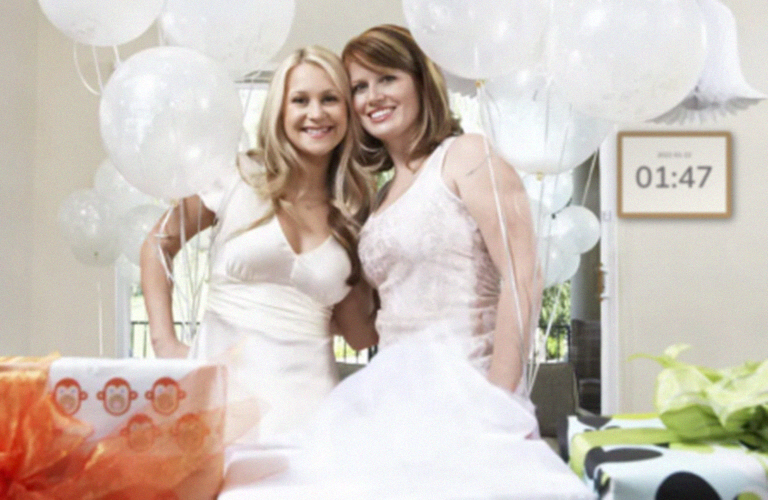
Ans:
h=1 m=47
